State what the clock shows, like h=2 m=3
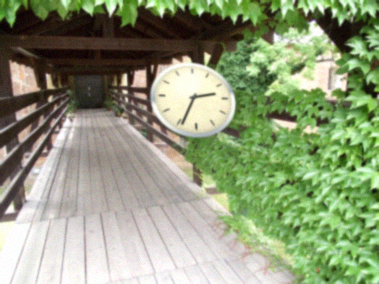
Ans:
h=2 m=34
